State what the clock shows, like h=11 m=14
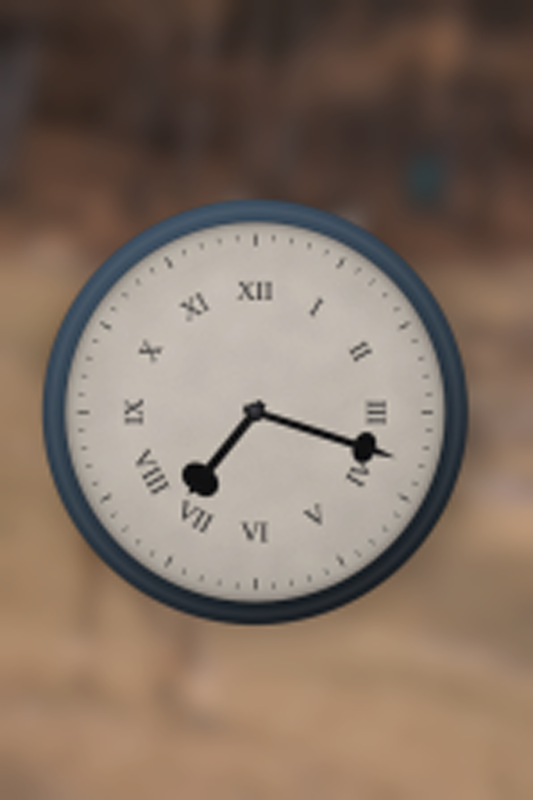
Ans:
h=7 m=18
